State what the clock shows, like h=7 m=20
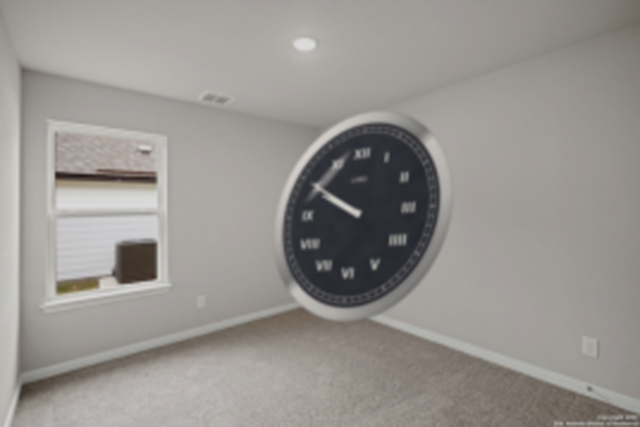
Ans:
h=9 m=50
